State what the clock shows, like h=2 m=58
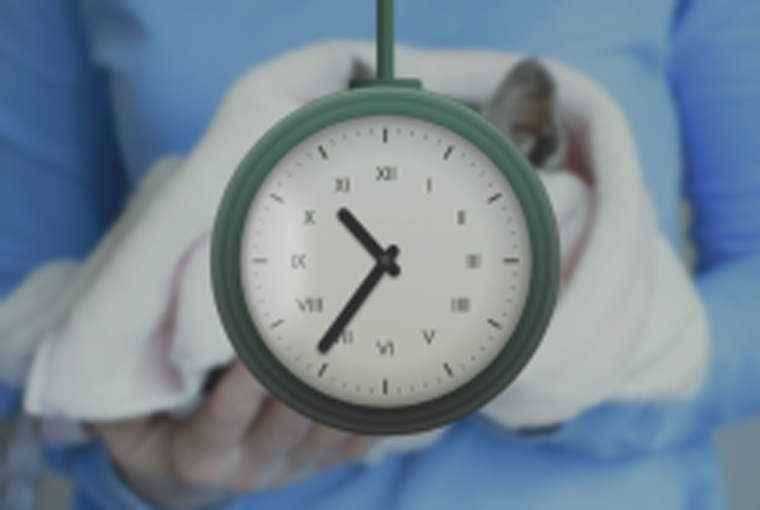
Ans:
h=10 m=36
